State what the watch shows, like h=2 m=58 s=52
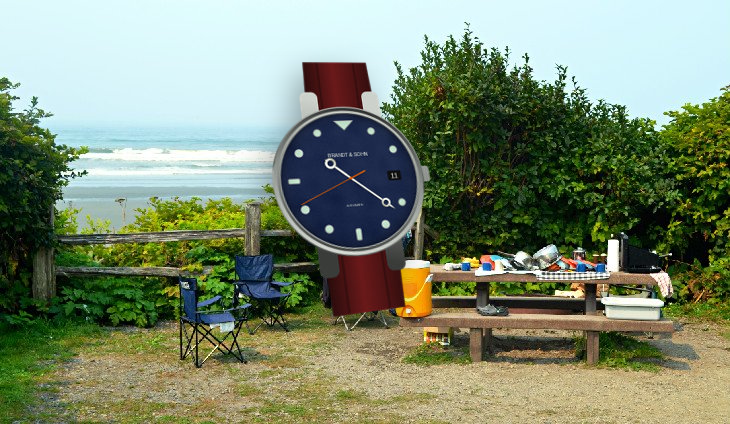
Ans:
h=10 m=21 s=41
